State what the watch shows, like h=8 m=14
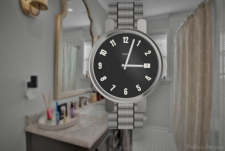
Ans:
h=3 m=3
